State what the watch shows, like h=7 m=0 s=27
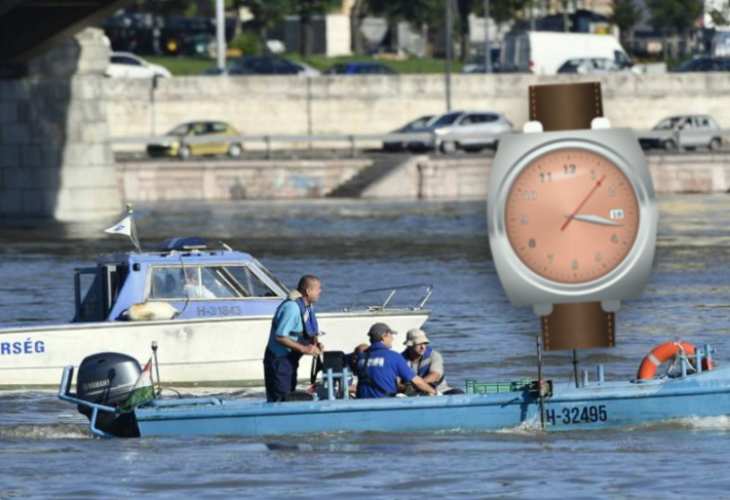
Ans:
h=3 m=17 s=7
